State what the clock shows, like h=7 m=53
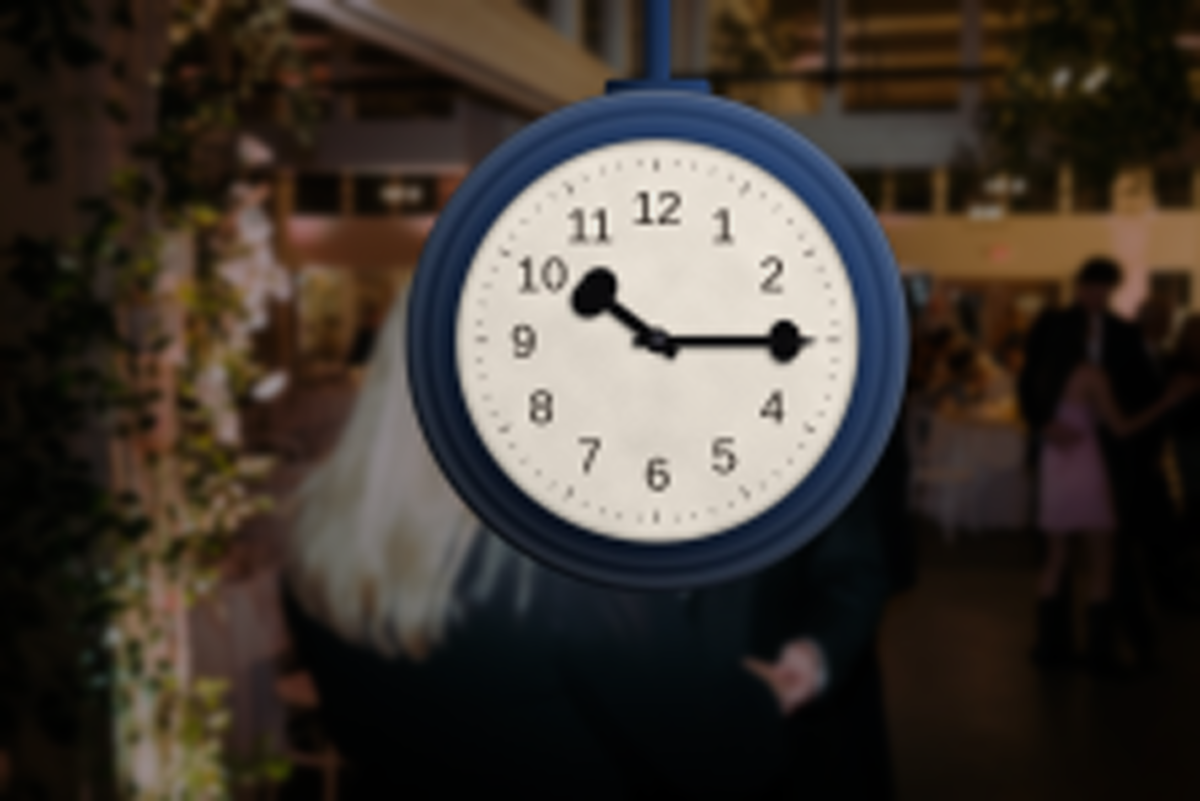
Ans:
h=10 m=15
